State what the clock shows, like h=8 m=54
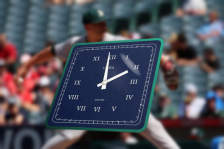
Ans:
h=1 m=59
